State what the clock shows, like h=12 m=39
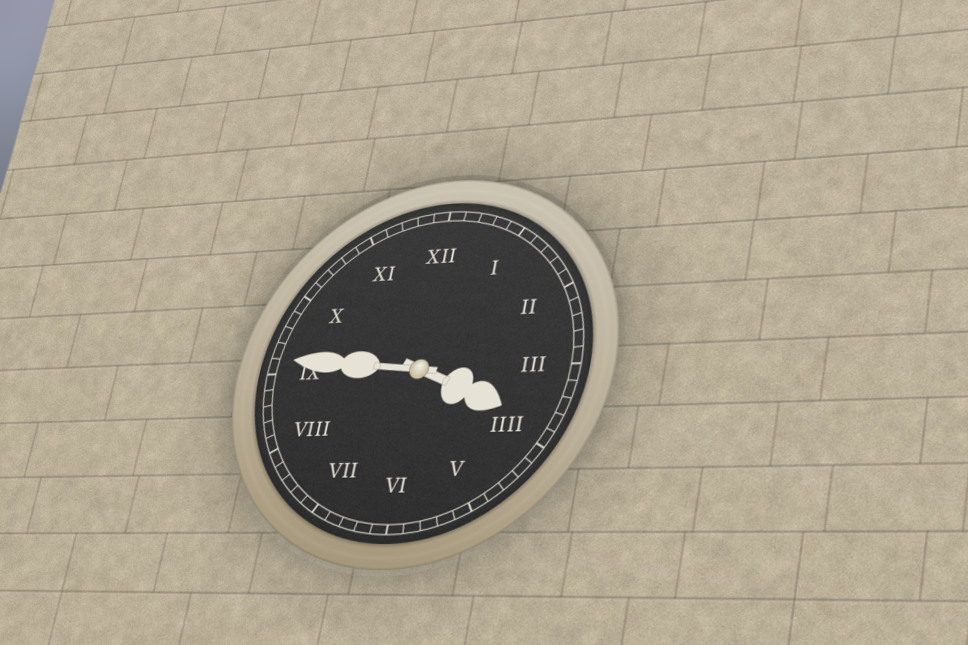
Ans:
h=3 m=46
